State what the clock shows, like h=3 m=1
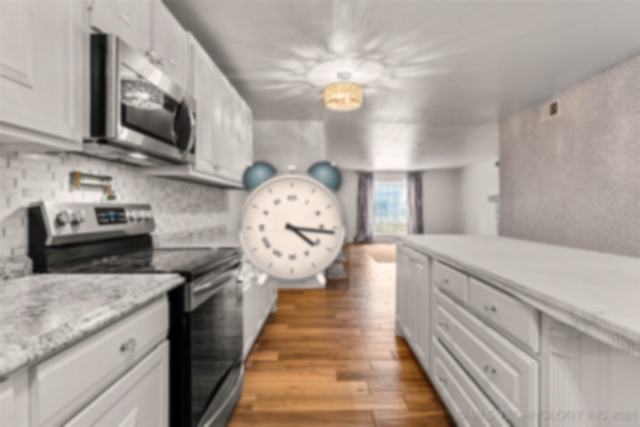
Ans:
h=4 m=16
